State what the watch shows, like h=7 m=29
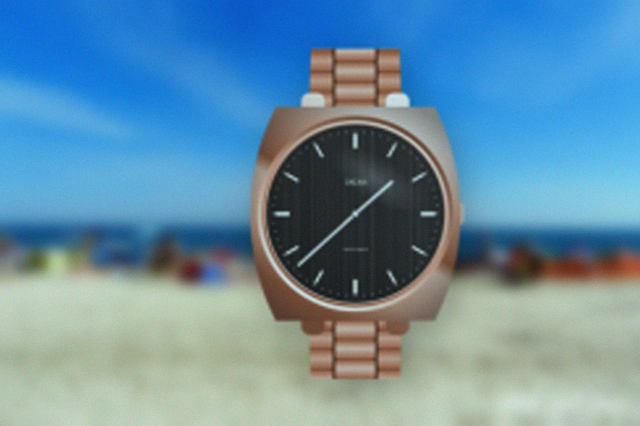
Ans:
h=1 m=38
